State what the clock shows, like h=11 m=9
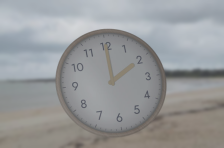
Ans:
h=2 m=0
